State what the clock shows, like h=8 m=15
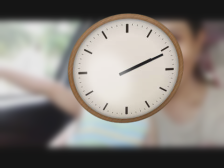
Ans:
h=2 m=11
